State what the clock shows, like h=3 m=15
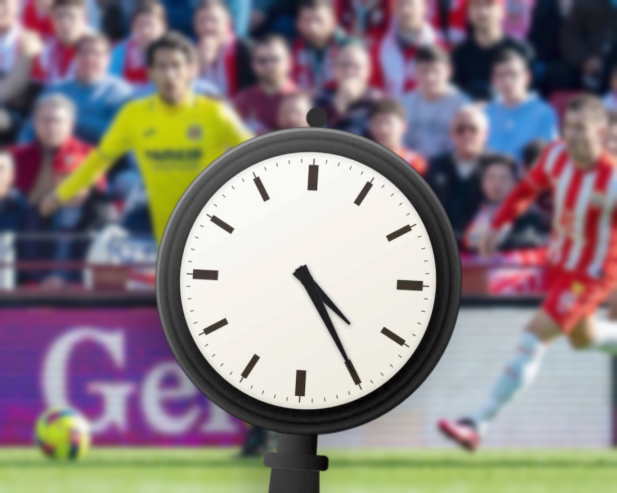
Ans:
h=4 m=25
